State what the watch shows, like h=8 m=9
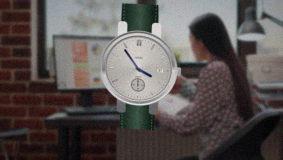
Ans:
h=3 m=54
